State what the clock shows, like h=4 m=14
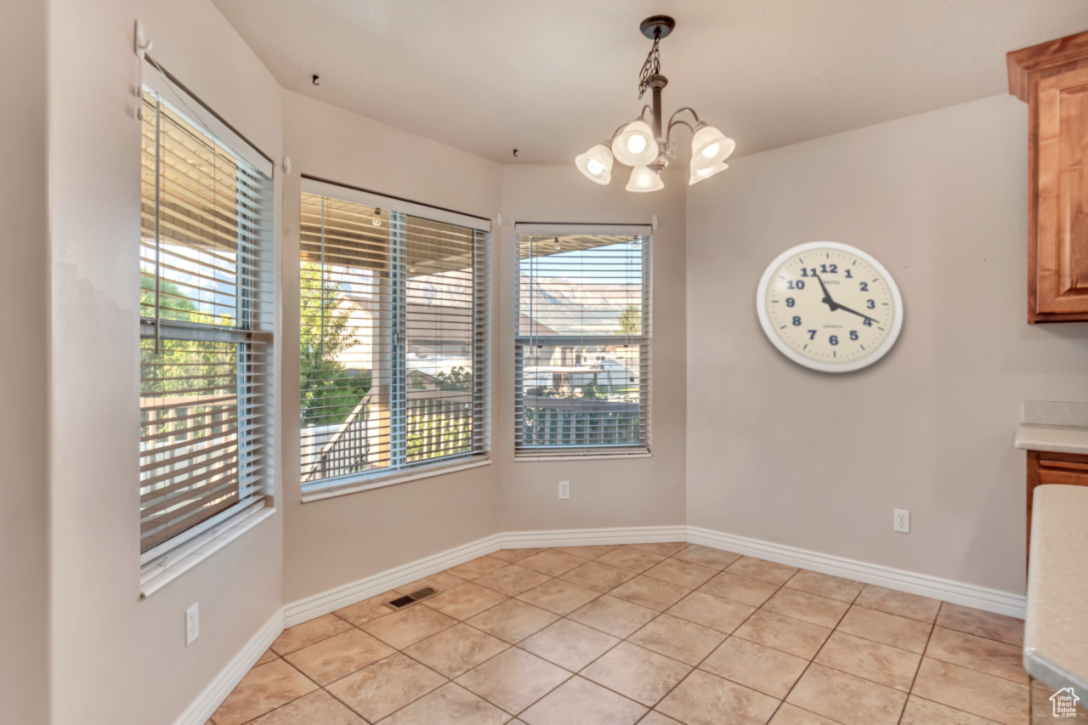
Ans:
h=11 m=19
